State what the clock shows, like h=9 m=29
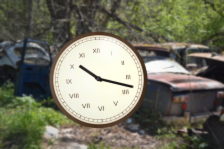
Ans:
h=10 m=18
